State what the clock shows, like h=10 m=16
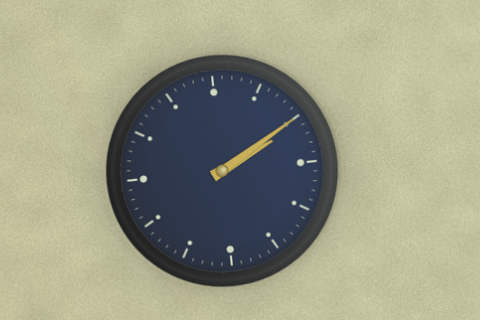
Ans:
h=2 m=10
